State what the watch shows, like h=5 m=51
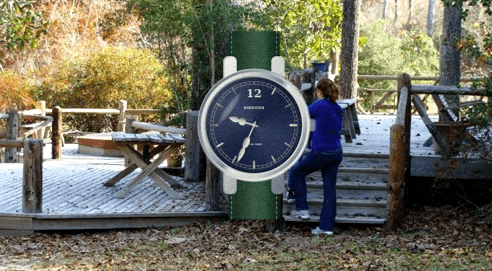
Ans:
h=9 m=34
